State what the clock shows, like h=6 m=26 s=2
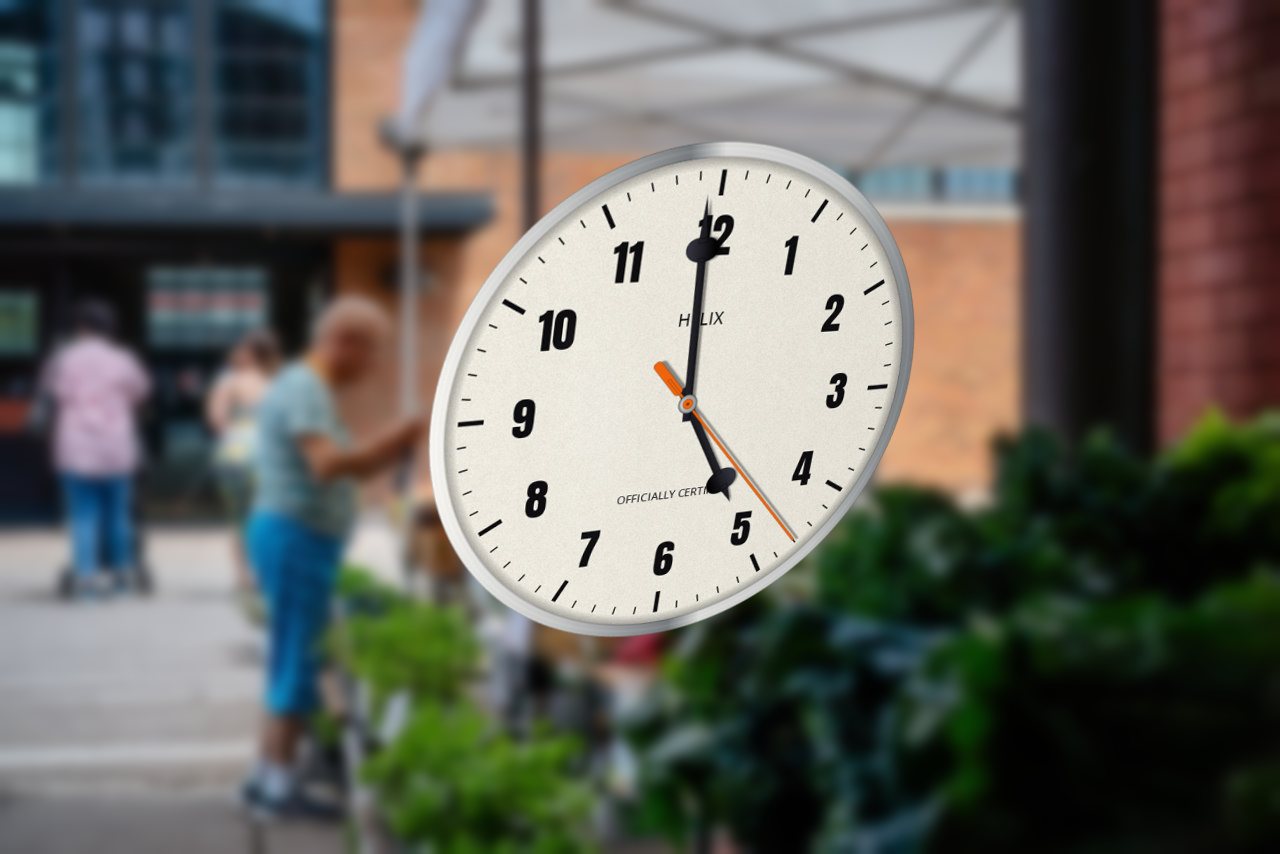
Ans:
h=4 m=59 s=23
